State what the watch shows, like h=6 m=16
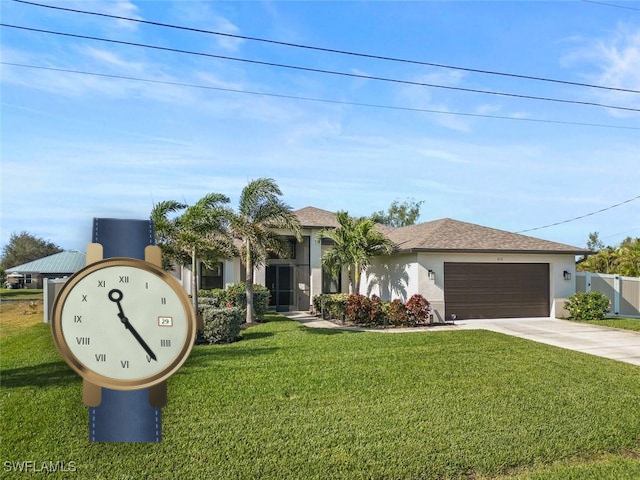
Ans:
h=11 m=24
